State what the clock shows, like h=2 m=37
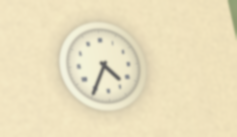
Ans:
h=4 m=35
